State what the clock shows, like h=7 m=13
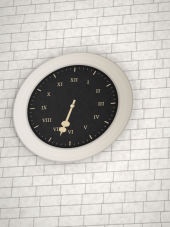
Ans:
h=6 m=33
